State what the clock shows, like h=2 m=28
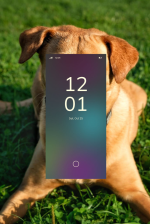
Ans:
h=12 m=1
